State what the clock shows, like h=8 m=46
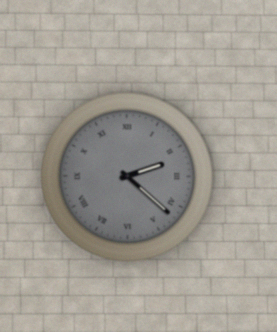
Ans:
h=2 m=22
